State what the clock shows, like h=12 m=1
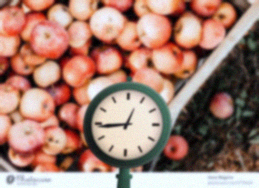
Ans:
h=12 m=44
